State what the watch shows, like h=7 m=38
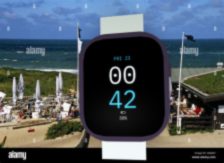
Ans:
h=0 m=42
